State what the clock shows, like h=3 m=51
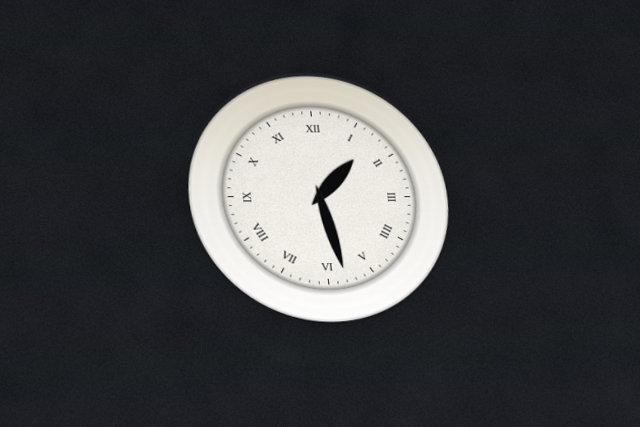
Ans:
h=1 m=28
